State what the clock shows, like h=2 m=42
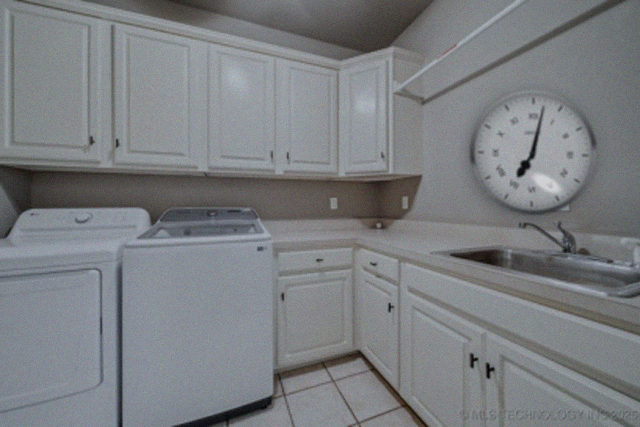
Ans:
h=7 m=2
